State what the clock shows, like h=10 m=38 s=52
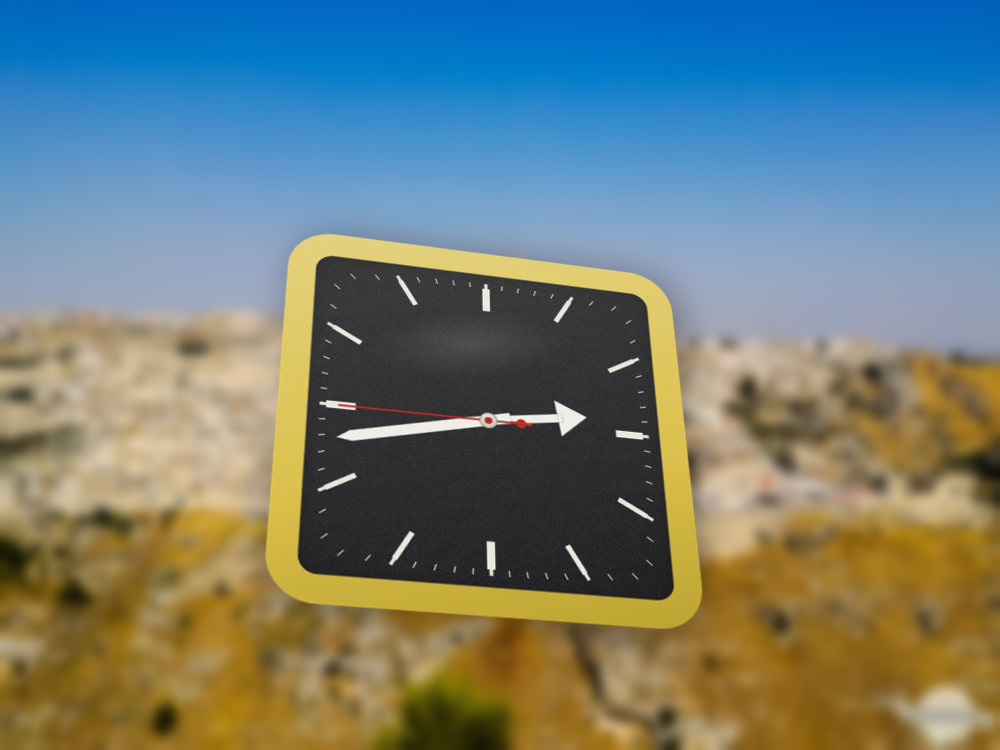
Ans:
h=2 m=42 s=45
